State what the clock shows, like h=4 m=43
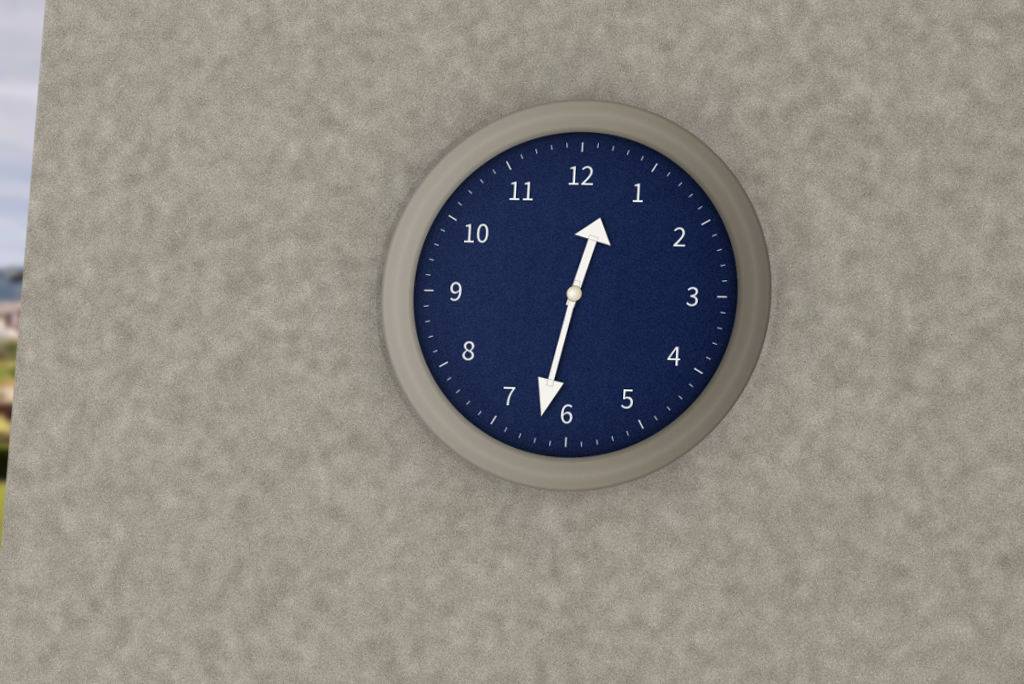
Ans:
h=12 m=32
